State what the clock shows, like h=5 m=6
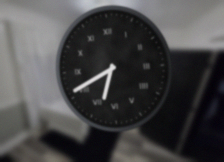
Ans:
h=6 m=41
